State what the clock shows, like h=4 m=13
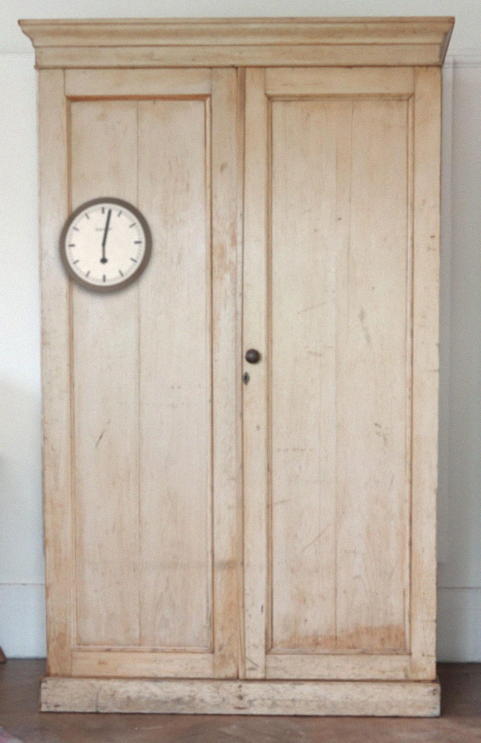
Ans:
h=6 m=2
